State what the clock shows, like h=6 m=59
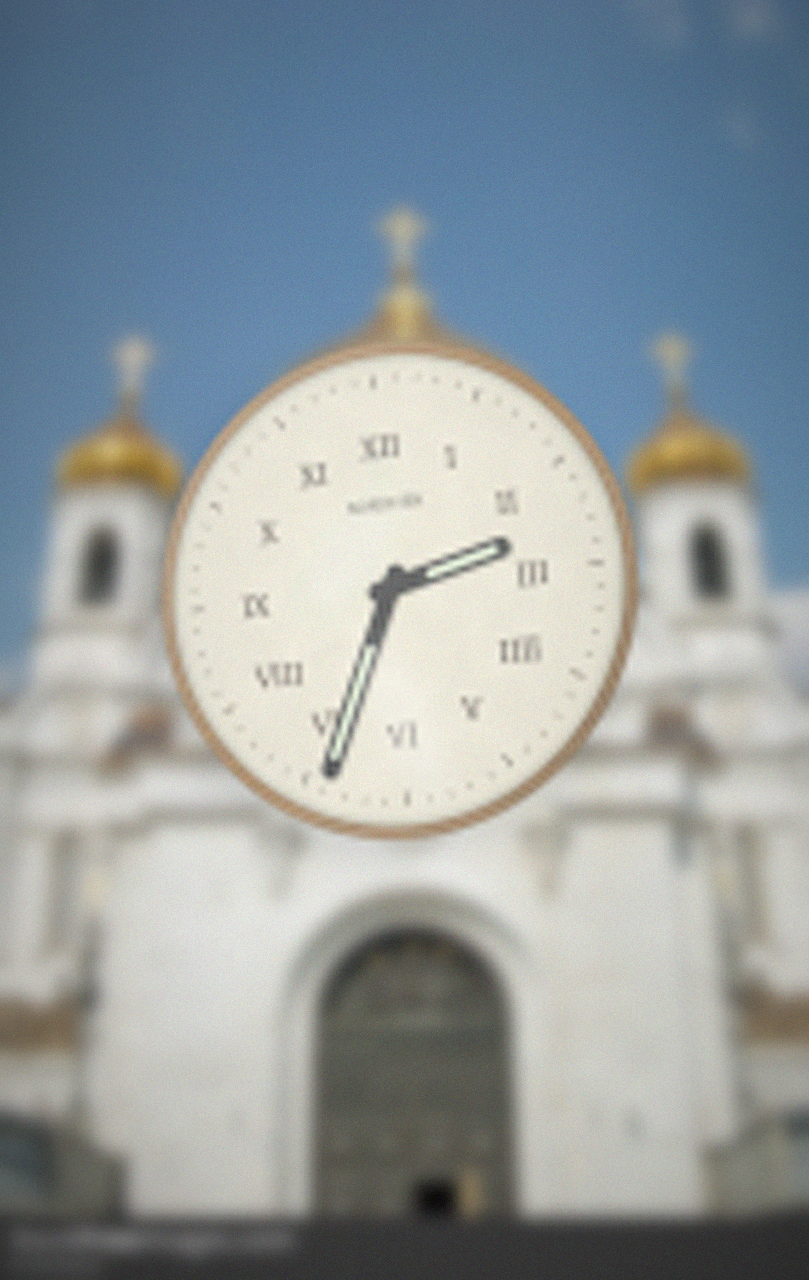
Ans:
h=2 m=34
